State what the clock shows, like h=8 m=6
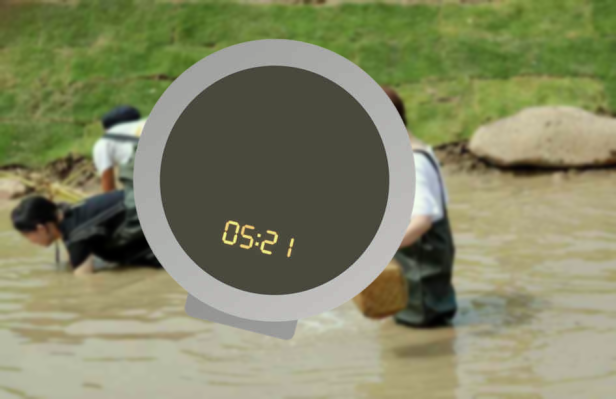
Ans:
h=5 m=21
